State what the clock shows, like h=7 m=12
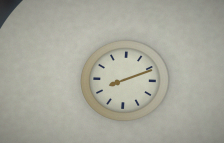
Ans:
h=8 m=11
